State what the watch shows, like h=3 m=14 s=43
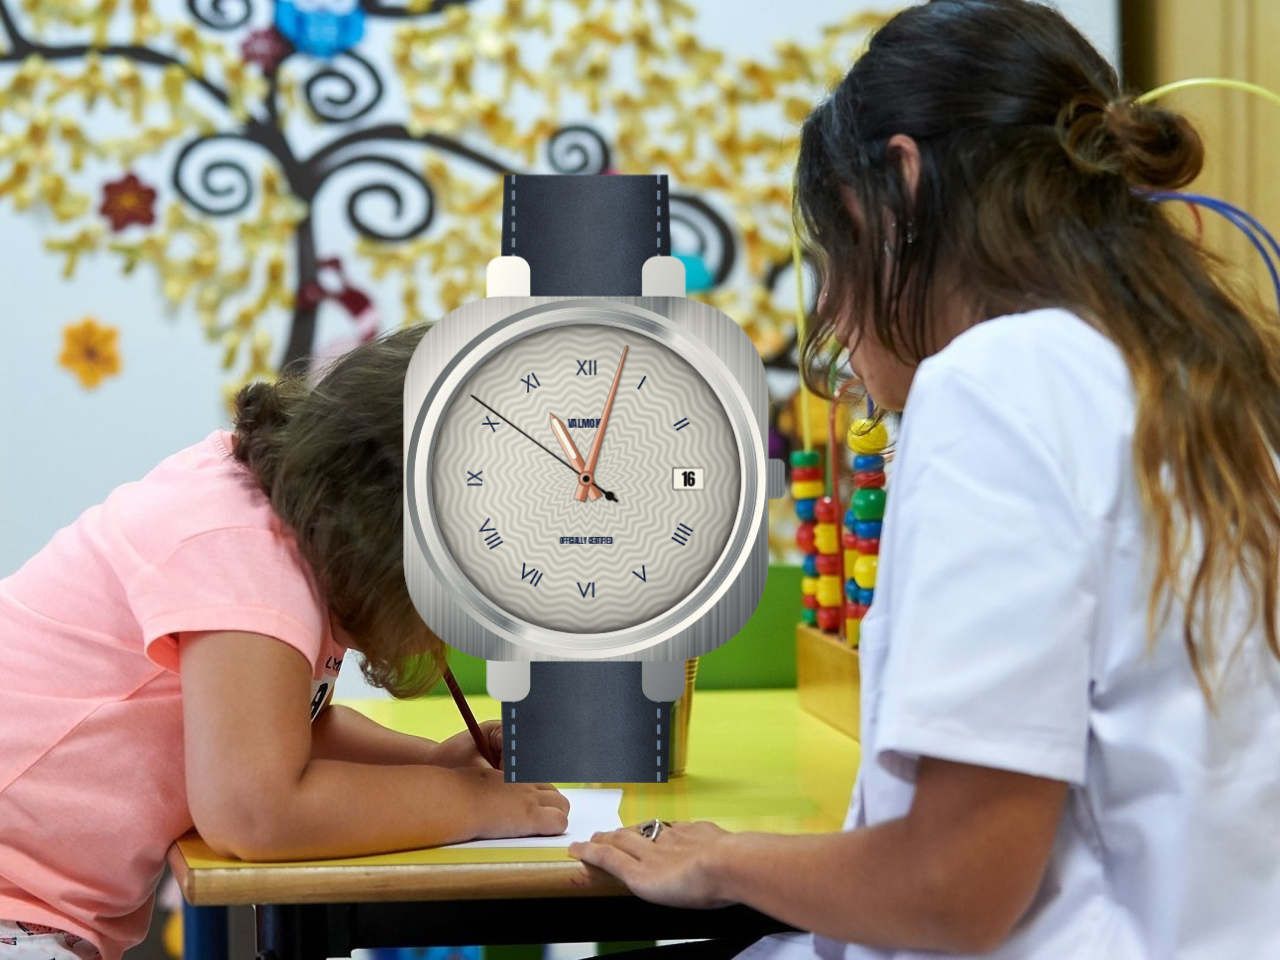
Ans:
h=11 m=2 s=51
